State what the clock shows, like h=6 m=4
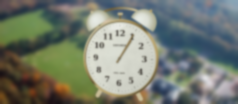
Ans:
h=1 m=5
